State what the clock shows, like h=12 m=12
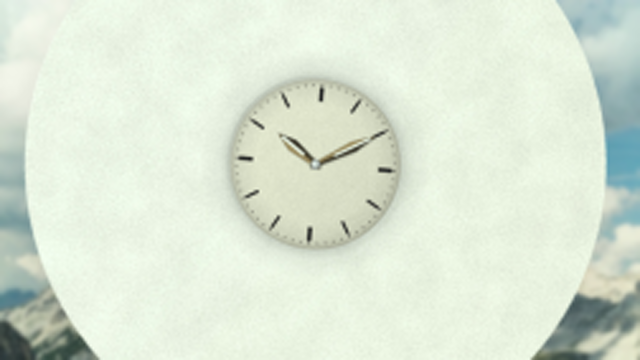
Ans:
h=10 m=10
